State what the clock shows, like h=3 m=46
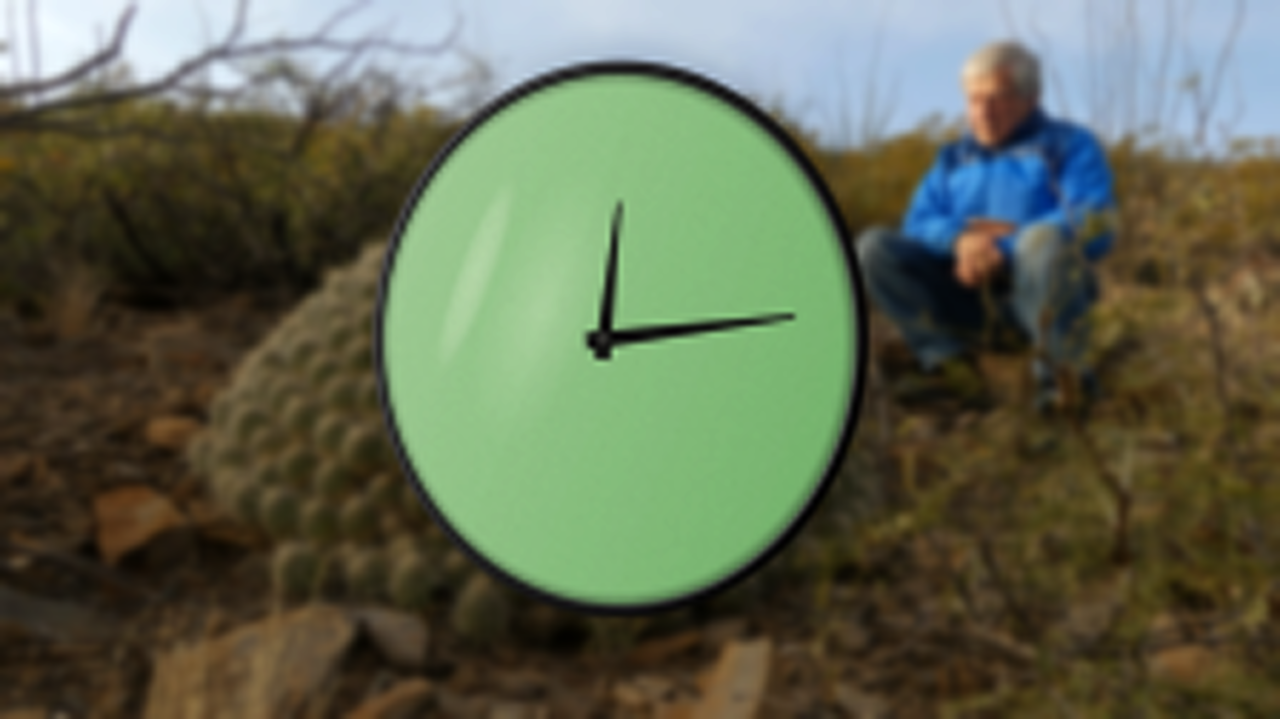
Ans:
h=12 m=14
